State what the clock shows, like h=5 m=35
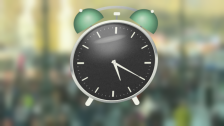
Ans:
h=5 m=20
